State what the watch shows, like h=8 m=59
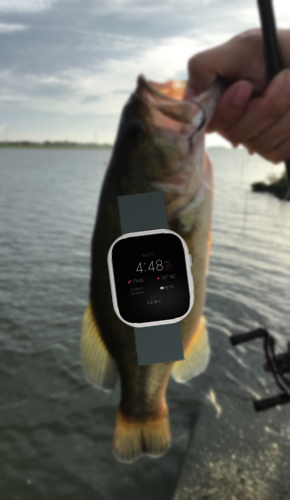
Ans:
h=4 m=48
